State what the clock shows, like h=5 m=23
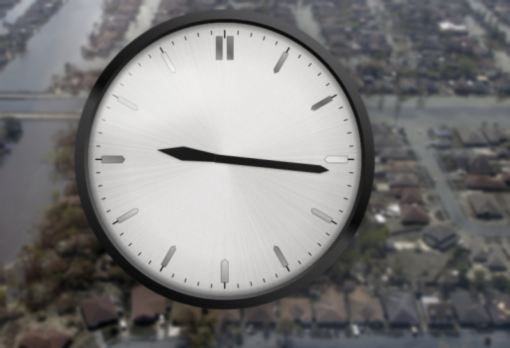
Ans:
h=9 m=16
